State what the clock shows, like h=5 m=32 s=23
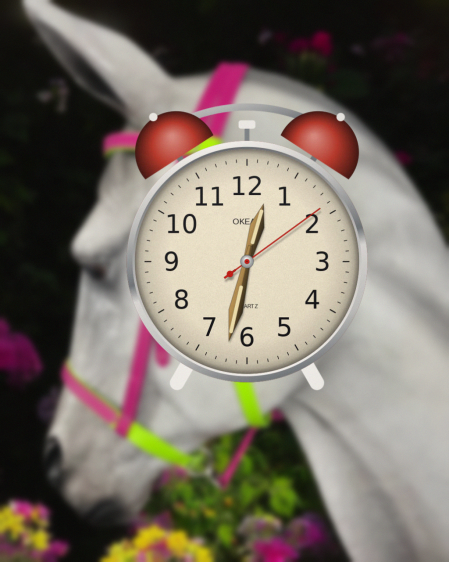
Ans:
h=12 m=32 s=9
